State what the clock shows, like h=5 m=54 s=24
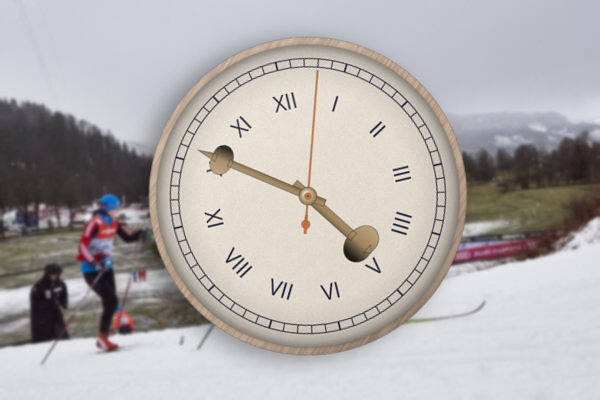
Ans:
h=4 m=51 s=3
